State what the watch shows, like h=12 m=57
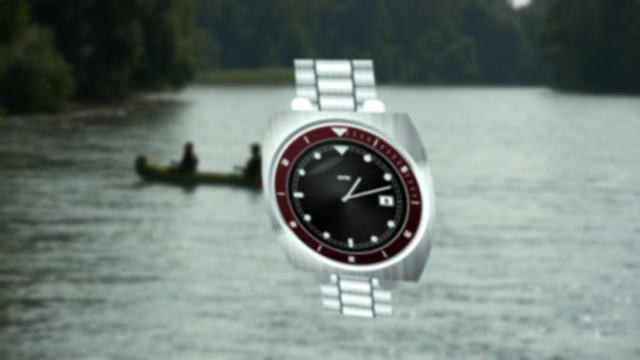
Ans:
h=1 m=12
